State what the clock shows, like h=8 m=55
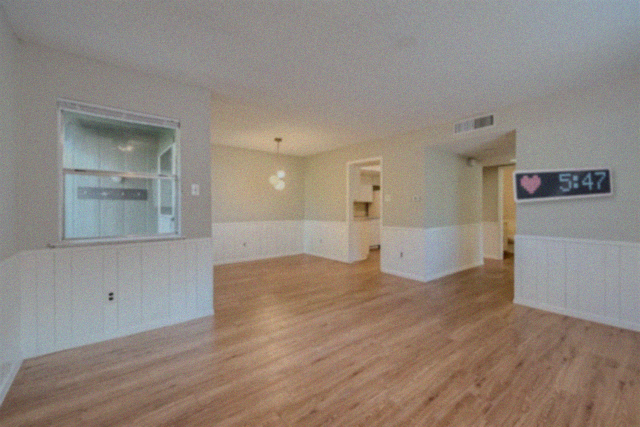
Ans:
h=5 m=47
